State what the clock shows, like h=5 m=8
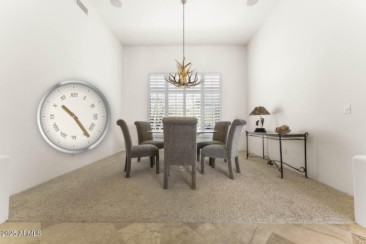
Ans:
h=10 m=24
